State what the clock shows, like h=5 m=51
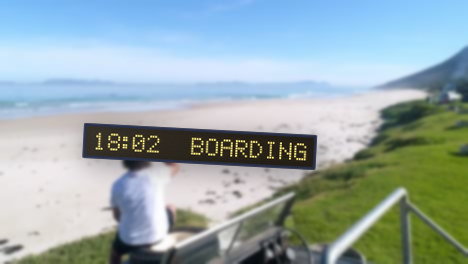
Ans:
h=18 m=2
